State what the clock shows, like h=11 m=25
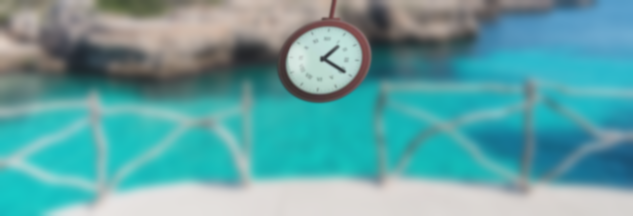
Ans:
h=1 m=20
